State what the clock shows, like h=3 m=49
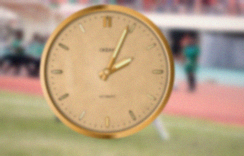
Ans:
h=2 m=4
